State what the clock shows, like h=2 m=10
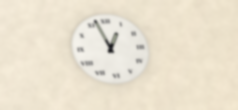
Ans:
h=12 m=57
